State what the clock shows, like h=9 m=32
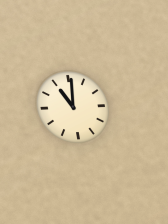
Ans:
h=11 m=1
